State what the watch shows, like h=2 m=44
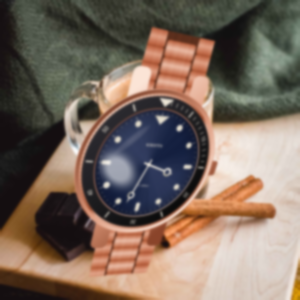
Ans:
h=3 m=33
